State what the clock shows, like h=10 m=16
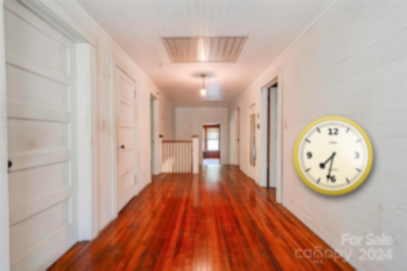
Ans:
h=7 m=32
